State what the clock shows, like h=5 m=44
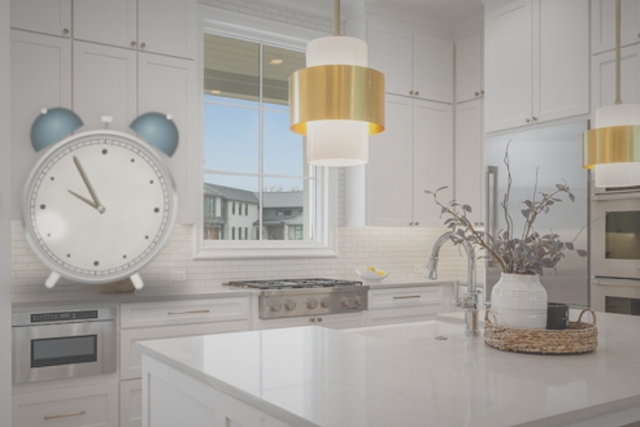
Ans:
h=9 m=55
